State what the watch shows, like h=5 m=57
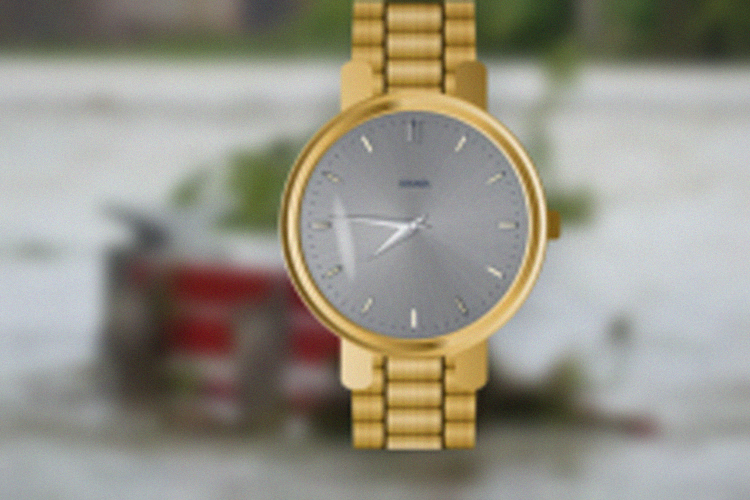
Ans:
h=7 m=46
